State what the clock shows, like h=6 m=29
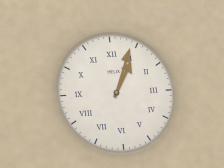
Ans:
h=1 m=4
